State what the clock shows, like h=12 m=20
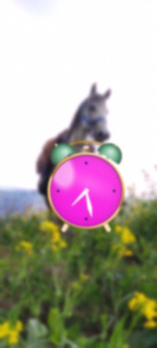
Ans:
h=7 m=28
